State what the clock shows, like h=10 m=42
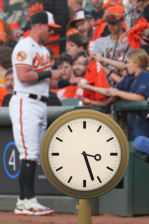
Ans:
h=3 m=27
